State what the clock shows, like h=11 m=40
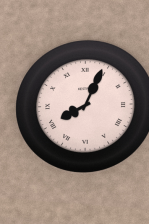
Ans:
h=8 m=4
